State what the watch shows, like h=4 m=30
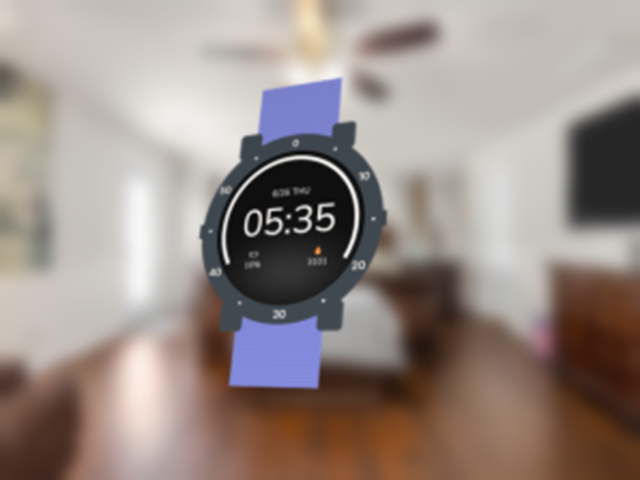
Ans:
h=5 m=35
